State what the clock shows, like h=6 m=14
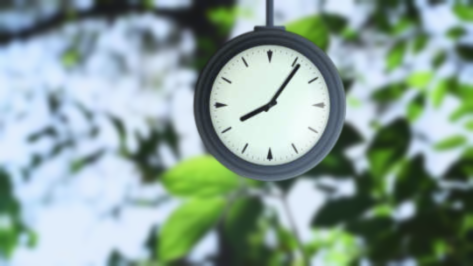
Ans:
h=8 m=6
